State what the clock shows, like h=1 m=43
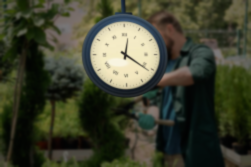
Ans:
h=12 m=21
